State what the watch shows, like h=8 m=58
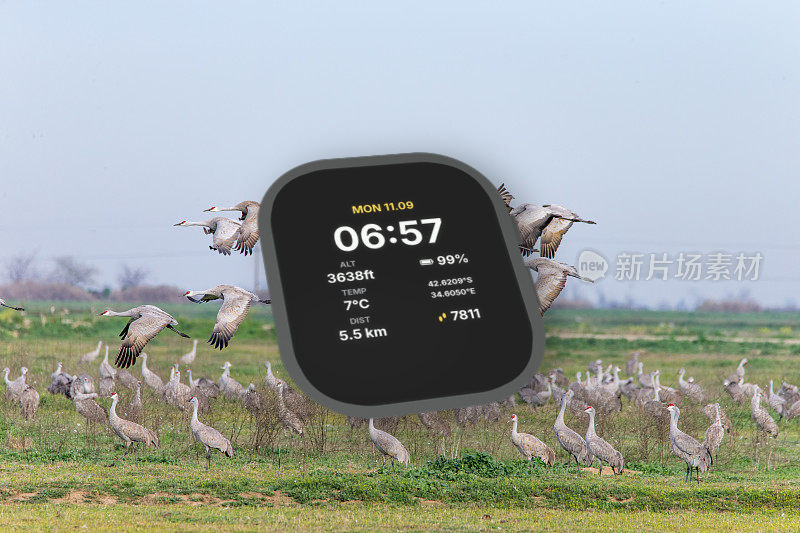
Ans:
h=6 m=57
